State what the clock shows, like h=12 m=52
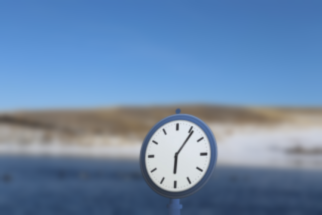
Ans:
h=6 m=6
